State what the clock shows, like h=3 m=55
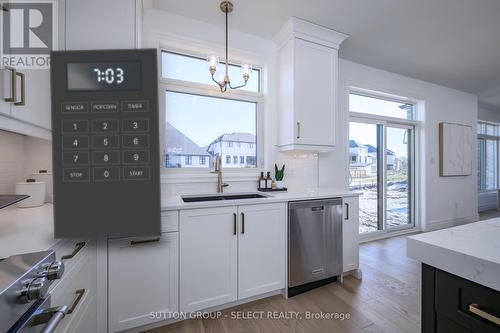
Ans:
h=7 m=3
